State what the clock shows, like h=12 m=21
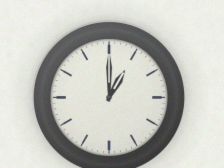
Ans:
h=1 m=0
